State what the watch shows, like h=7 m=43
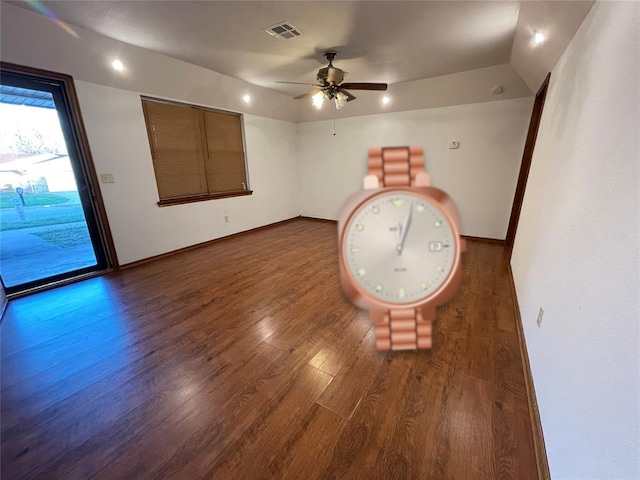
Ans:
h=12 m=3
